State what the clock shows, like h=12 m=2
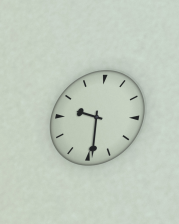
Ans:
h=9 m=29
